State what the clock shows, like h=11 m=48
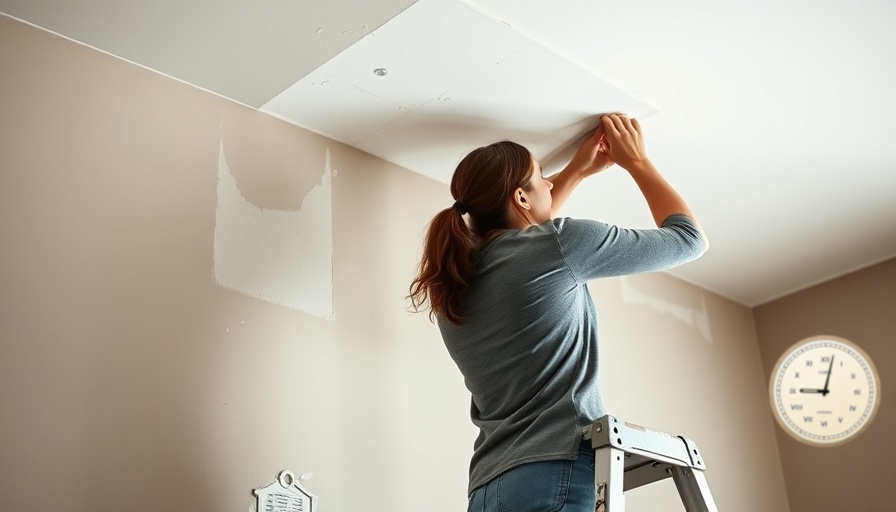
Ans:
h=9 m=2
